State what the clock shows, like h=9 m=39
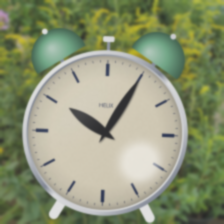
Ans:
h=10 m=5
